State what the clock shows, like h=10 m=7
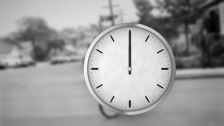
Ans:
h=12 m=0
